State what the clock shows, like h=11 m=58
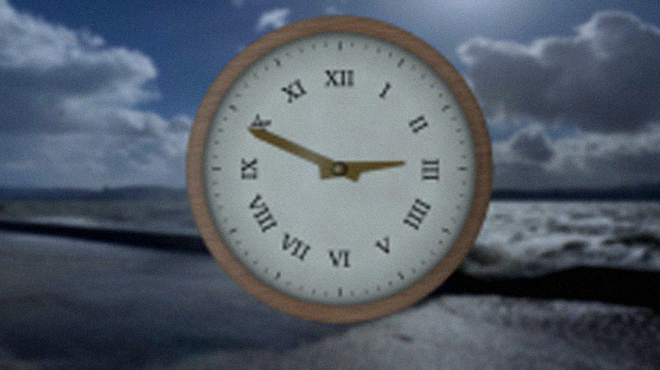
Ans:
h=2 m=49
